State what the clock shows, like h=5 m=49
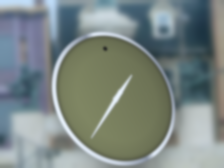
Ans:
h=1 m=38
